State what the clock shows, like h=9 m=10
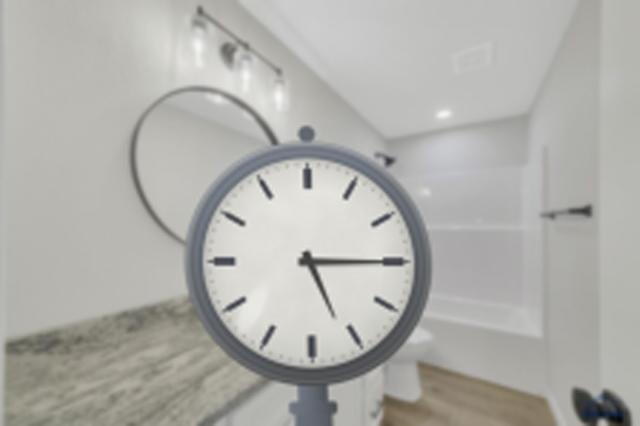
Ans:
h=5 m=15
